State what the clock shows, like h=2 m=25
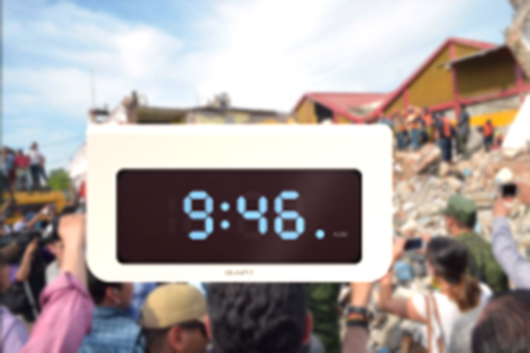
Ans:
h=9 m=46
